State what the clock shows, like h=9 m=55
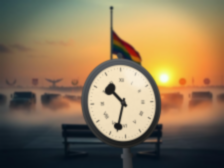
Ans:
h=10 m=33
